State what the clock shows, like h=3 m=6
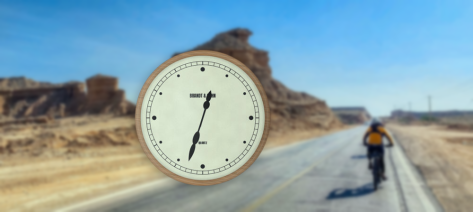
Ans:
h=12 m=33
